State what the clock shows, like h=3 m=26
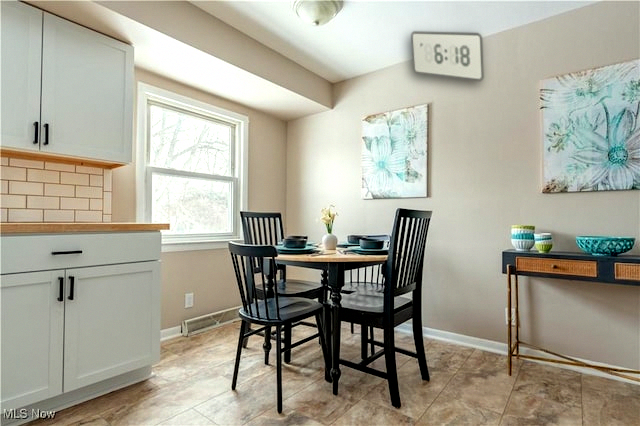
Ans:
h=6 m=18
